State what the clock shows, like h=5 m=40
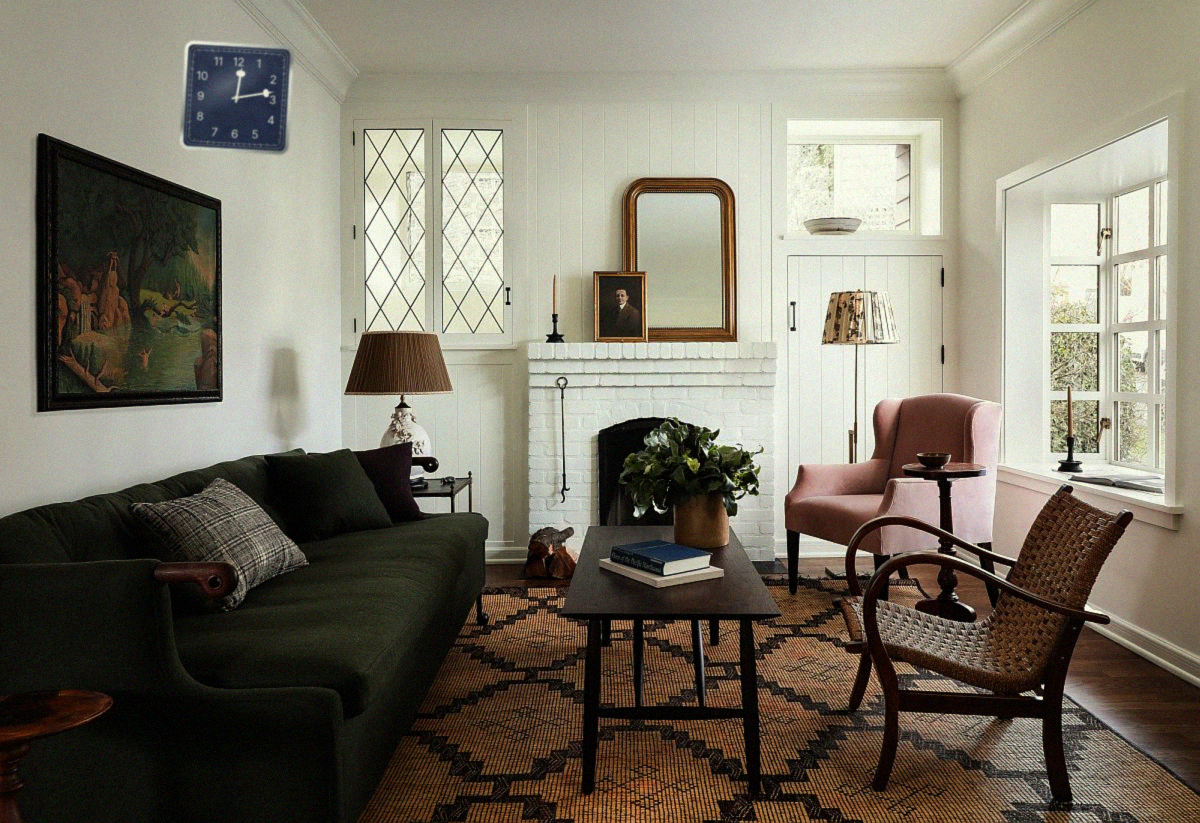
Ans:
h=12 m=13
